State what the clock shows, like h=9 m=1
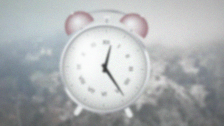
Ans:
h=12 m=24
